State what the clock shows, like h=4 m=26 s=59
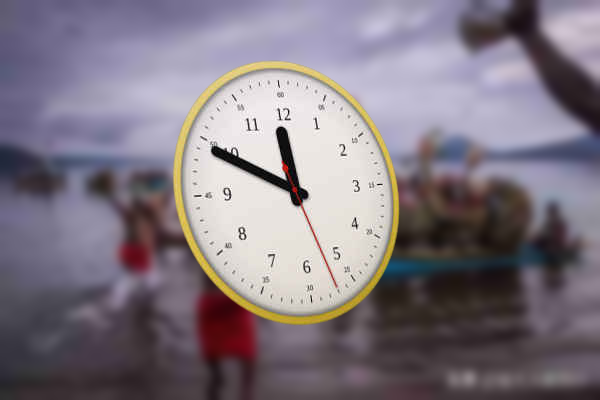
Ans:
h=11 m=49 s=27
